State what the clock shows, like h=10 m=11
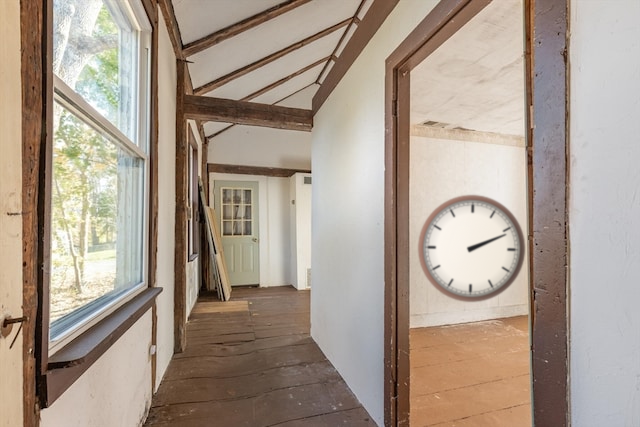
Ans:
h=2 m=11
